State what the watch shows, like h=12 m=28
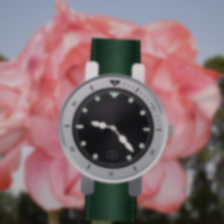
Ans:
h=9 m=23
